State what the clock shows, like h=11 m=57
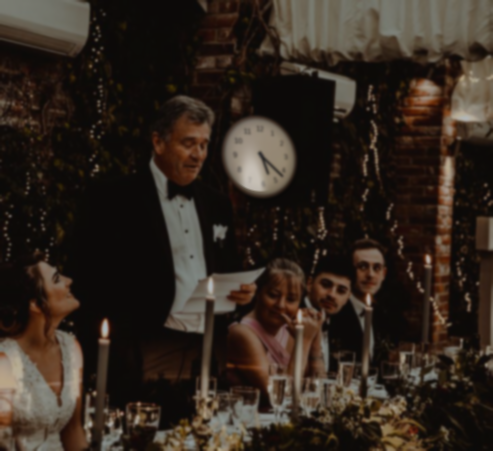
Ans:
h=5 m=22
